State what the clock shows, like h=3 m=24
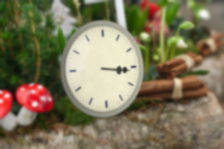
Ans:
h=3 m=16
